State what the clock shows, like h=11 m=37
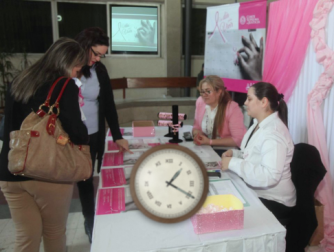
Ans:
h=1 m=20
